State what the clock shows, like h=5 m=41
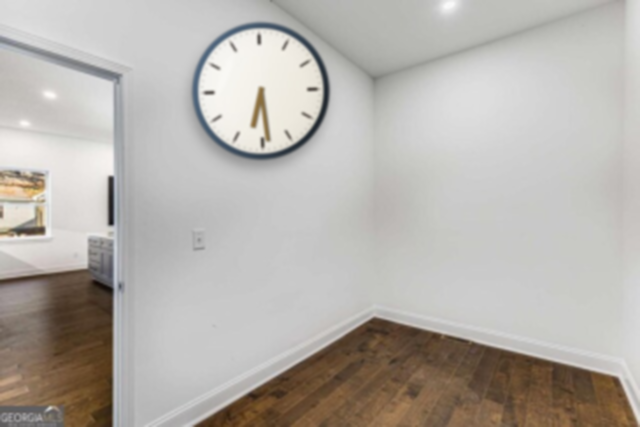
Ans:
h=6 m=29
